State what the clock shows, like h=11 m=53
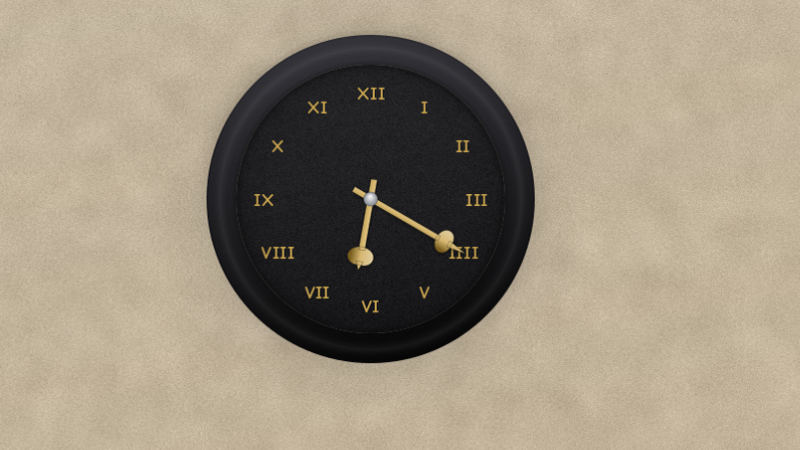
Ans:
h=6 m=20
